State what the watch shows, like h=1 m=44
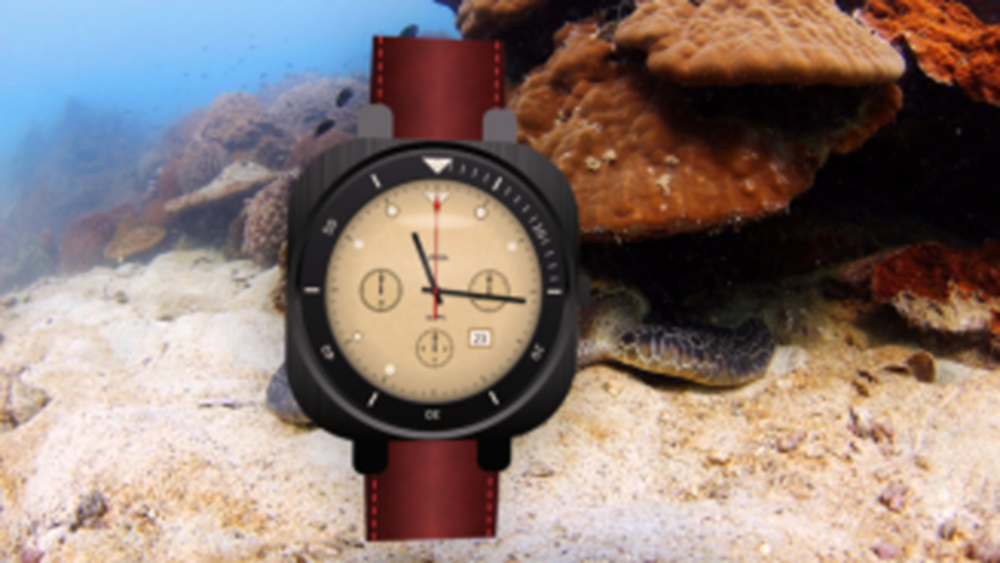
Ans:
h=11 m=16
